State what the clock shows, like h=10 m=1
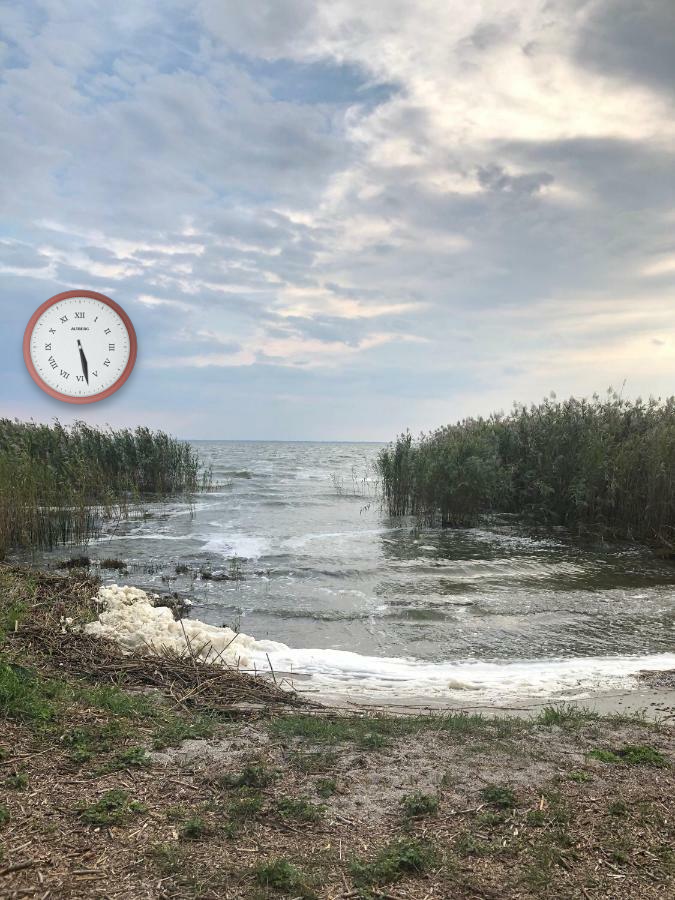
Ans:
h=5 m=28
